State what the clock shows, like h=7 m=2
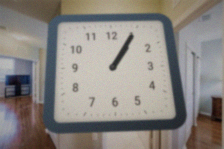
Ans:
h=1 m=5
